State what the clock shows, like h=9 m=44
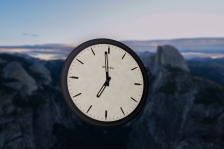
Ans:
h=6 m=59
